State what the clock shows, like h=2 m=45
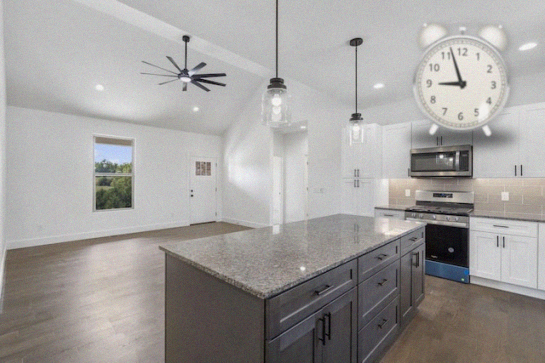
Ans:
h=8 m=57
